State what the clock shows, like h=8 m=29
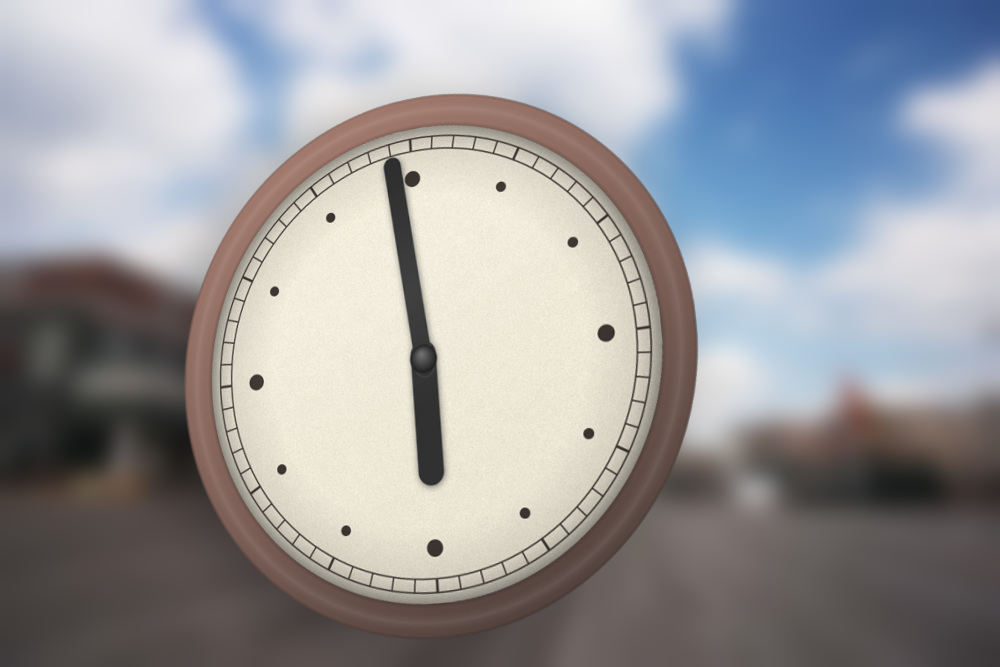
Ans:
h=5 m=59
